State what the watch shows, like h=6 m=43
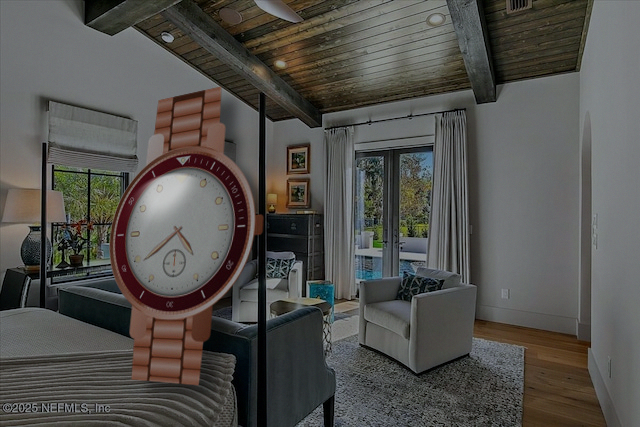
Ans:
h=4 m=39
